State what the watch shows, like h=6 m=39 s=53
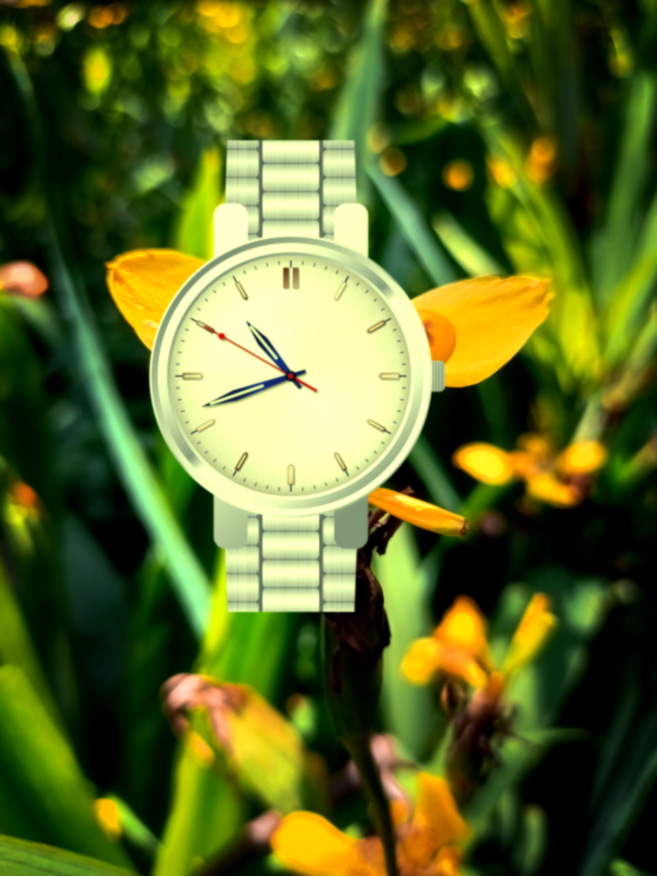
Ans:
h=10 m=41 s=50
